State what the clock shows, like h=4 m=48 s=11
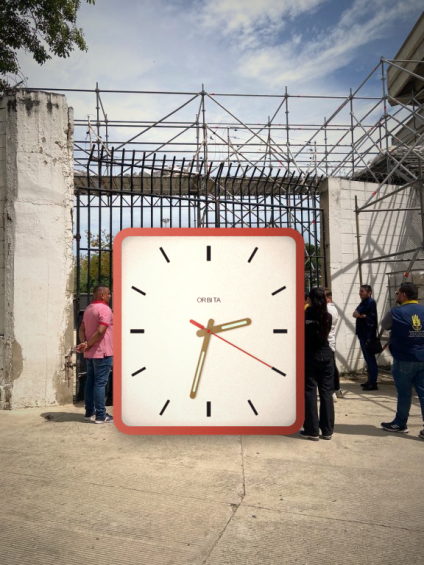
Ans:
h=2 m=32 s=20
